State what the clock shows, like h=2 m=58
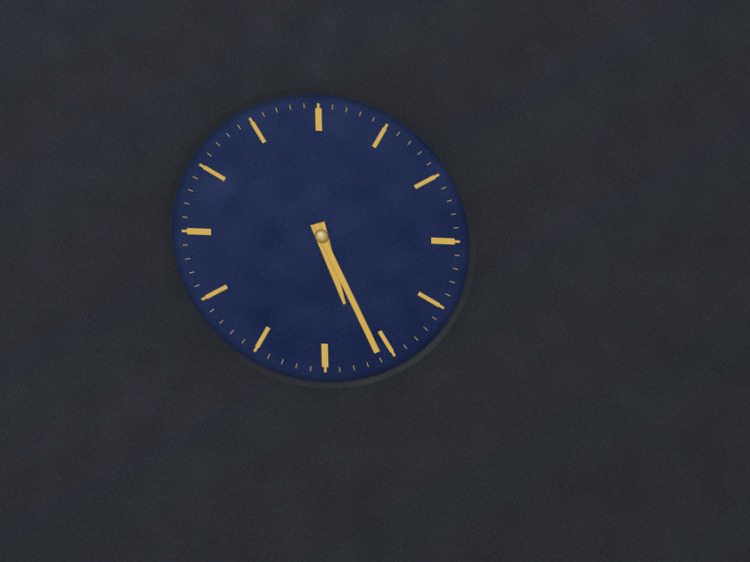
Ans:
h=5 m=26
